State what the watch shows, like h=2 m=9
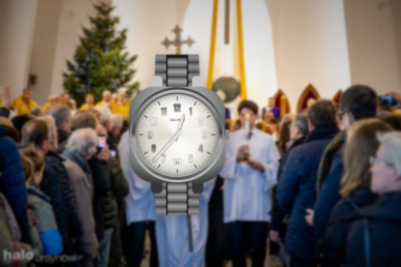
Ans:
h=12 m=37
